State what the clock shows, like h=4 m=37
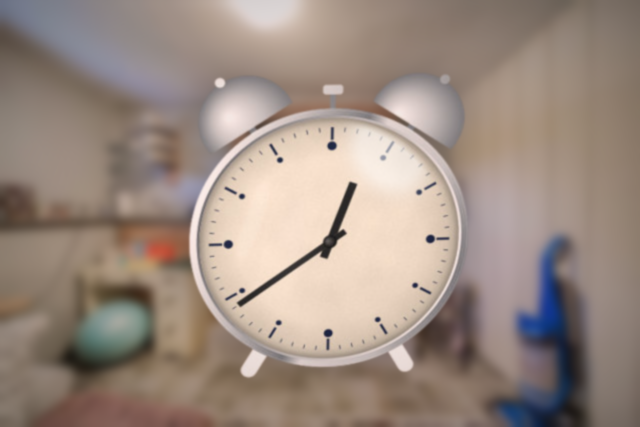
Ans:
h=12 m=39
